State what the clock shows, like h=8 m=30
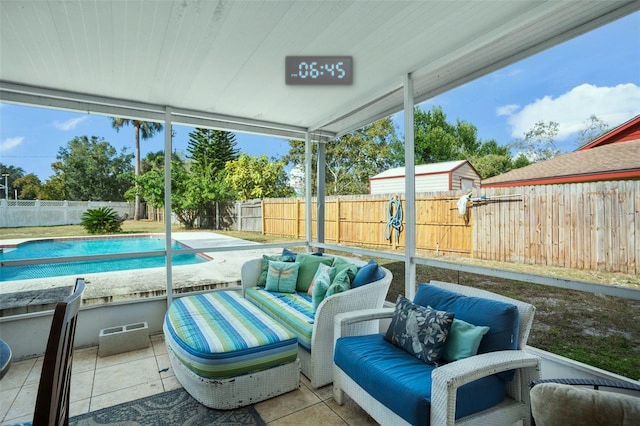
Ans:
h=6 m=45
